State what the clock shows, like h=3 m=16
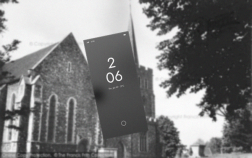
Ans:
h=2 m=6
